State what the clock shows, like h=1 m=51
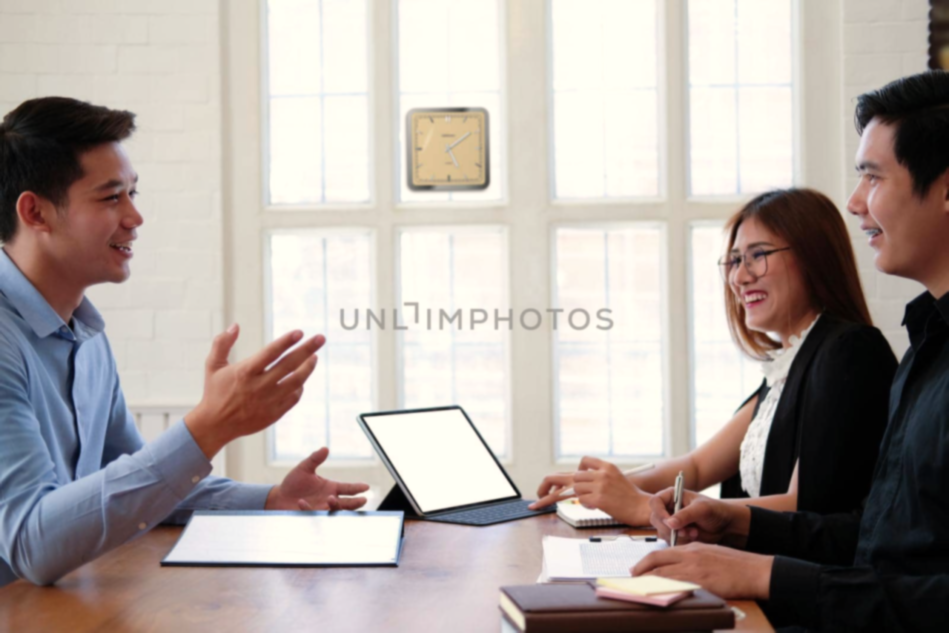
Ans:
h=5 m=9
